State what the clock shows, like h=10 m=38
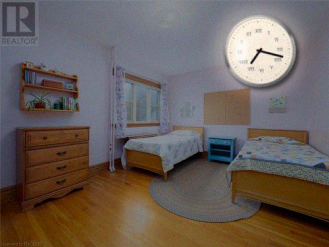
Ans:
h=7 m=18
